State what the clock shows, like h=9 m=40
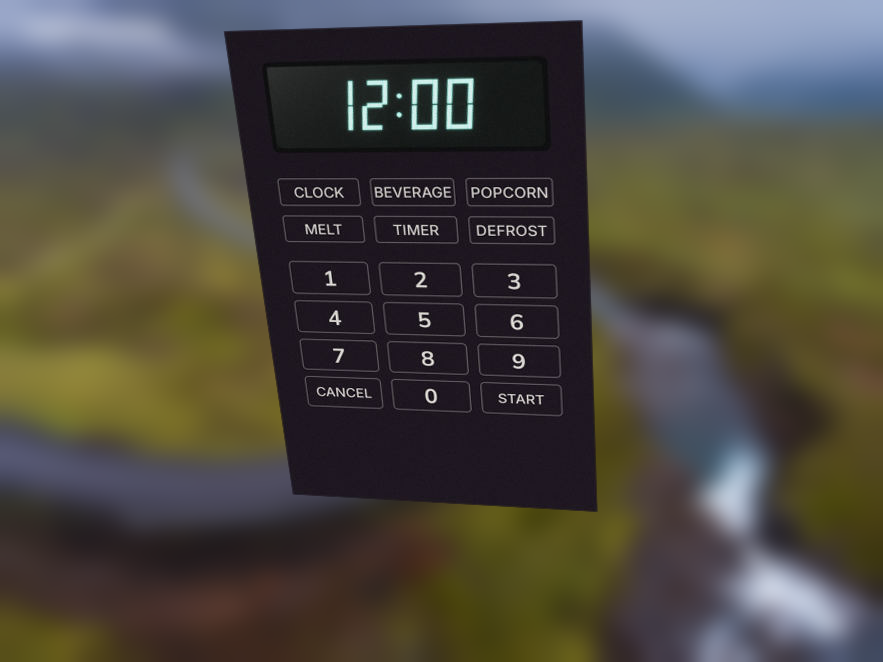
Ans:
h=12 m=0
